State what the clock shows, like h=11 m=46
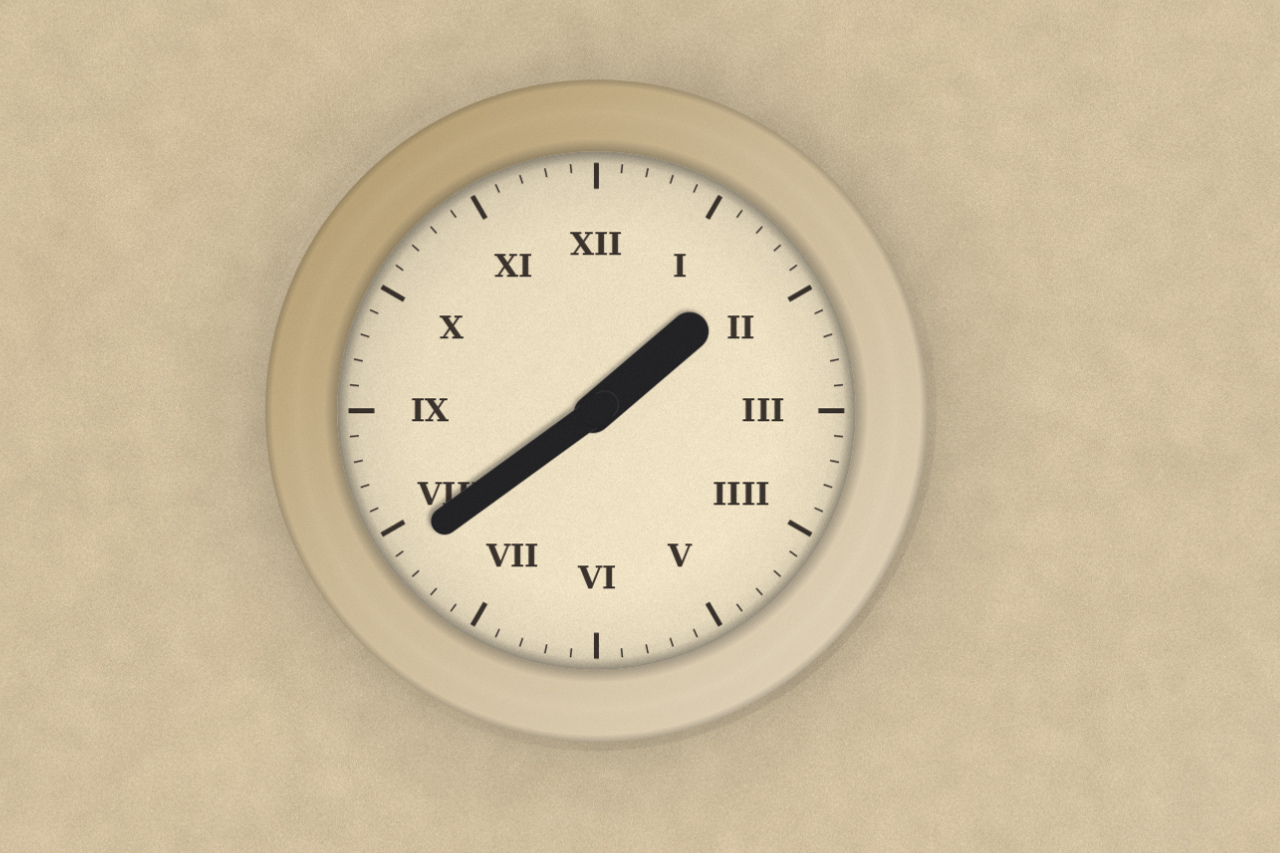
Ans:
h=1 m=39
